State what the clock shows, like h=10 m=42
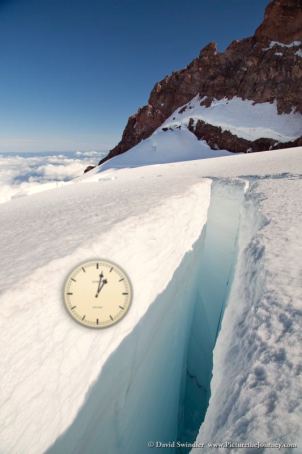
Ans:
h=1 m=2
